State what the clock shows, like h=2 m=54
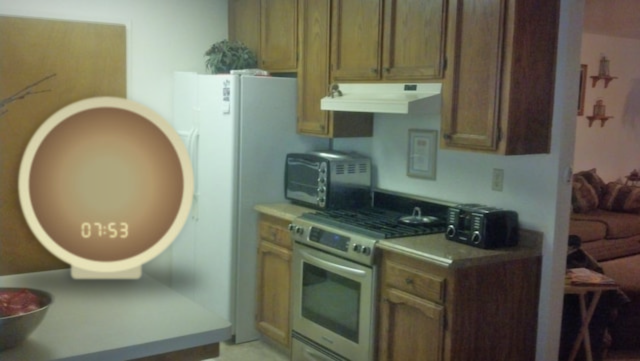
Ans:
h=7 m=53
